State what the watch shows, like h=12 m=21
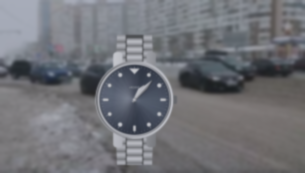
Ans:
h=1 m=7
